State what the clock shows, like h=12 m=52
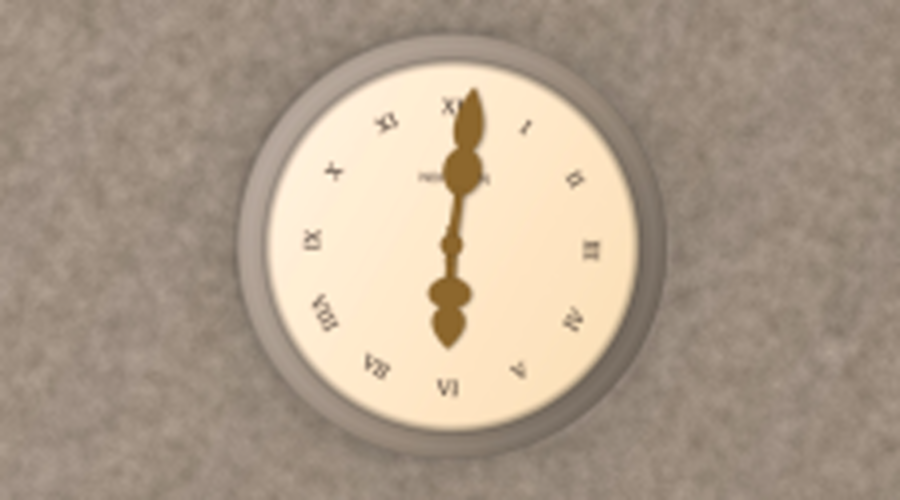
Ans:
h=6 m=1
